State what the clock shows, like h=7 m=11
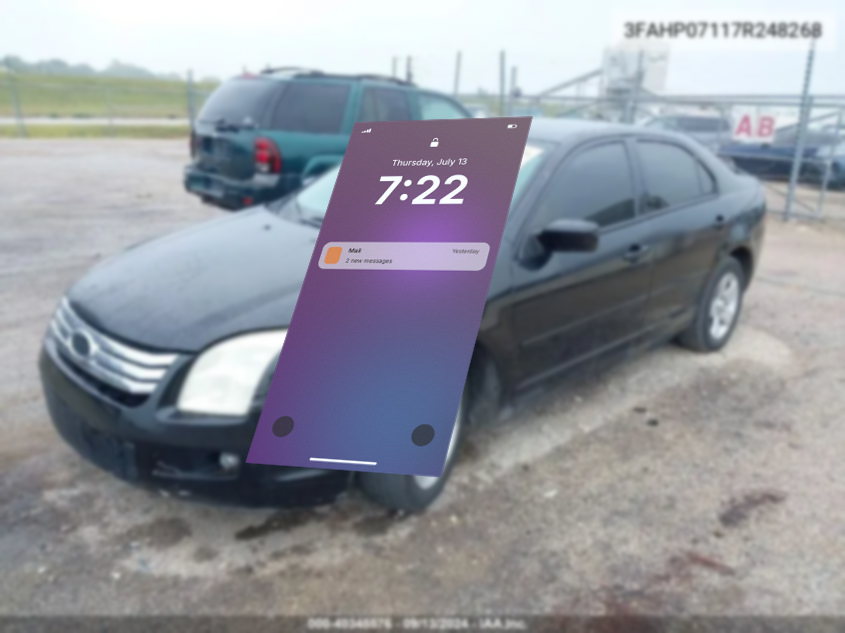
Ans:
h=7 m=22
